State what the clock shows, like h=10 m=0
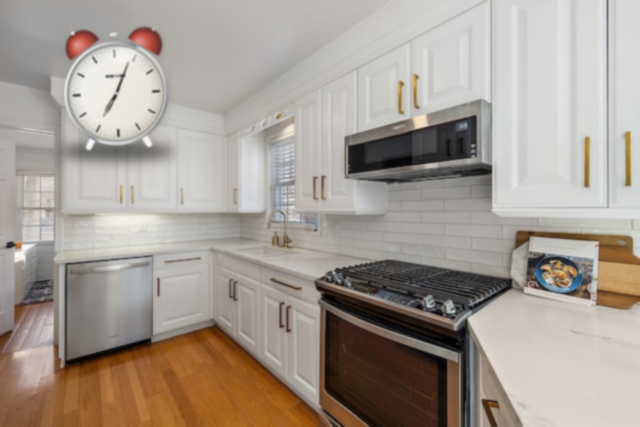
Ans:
h=7 m=4
